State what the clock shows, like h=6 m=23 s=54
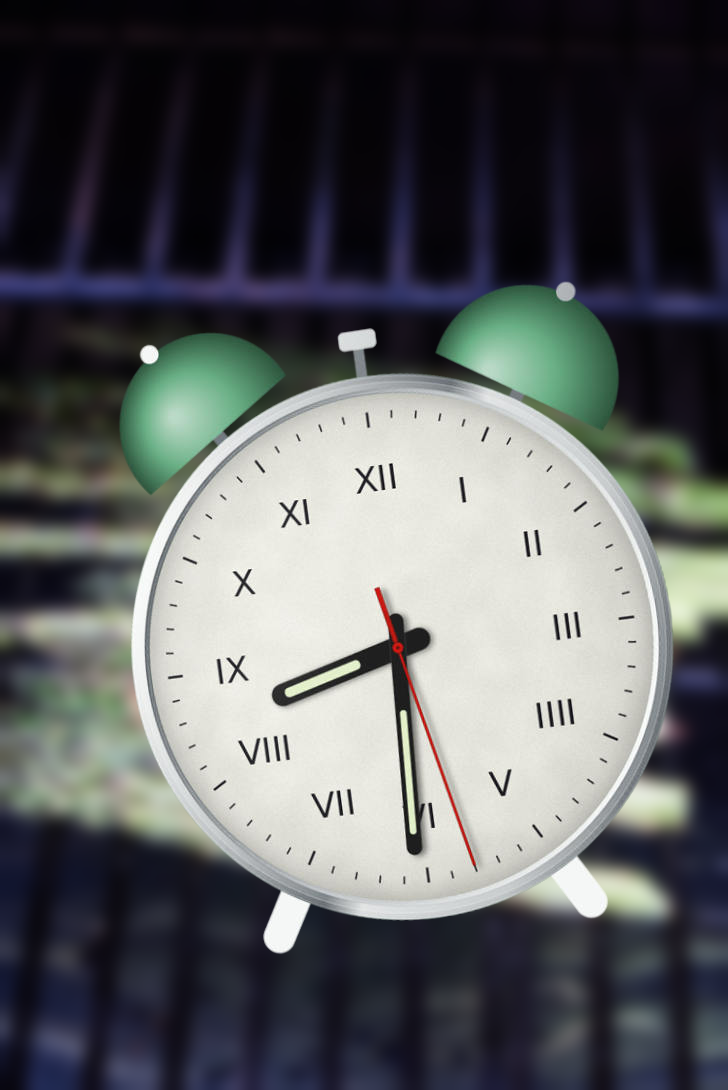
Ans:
h=8 m=30 s=28
